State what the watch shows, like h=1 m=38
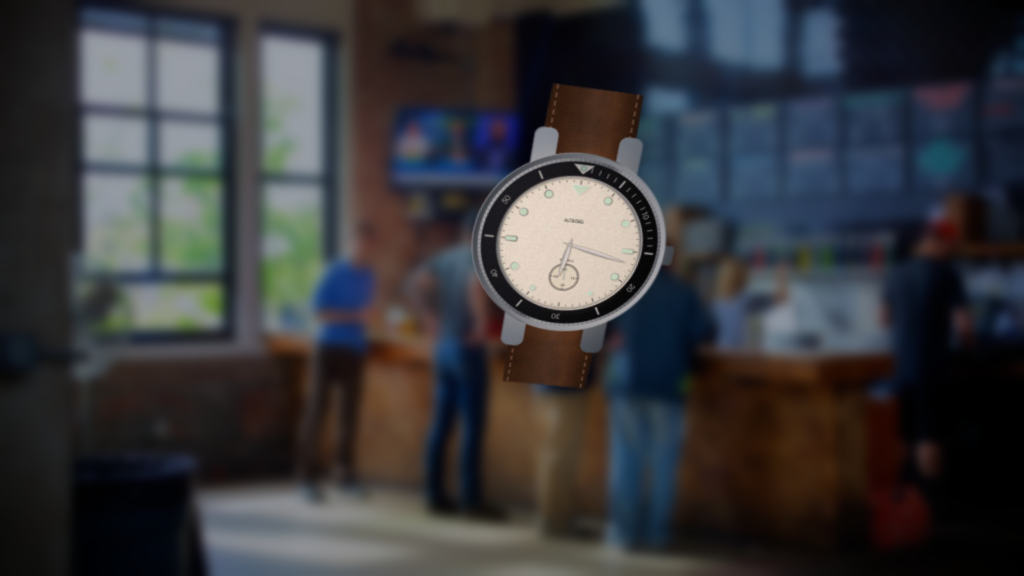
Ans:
h=6 m=17
